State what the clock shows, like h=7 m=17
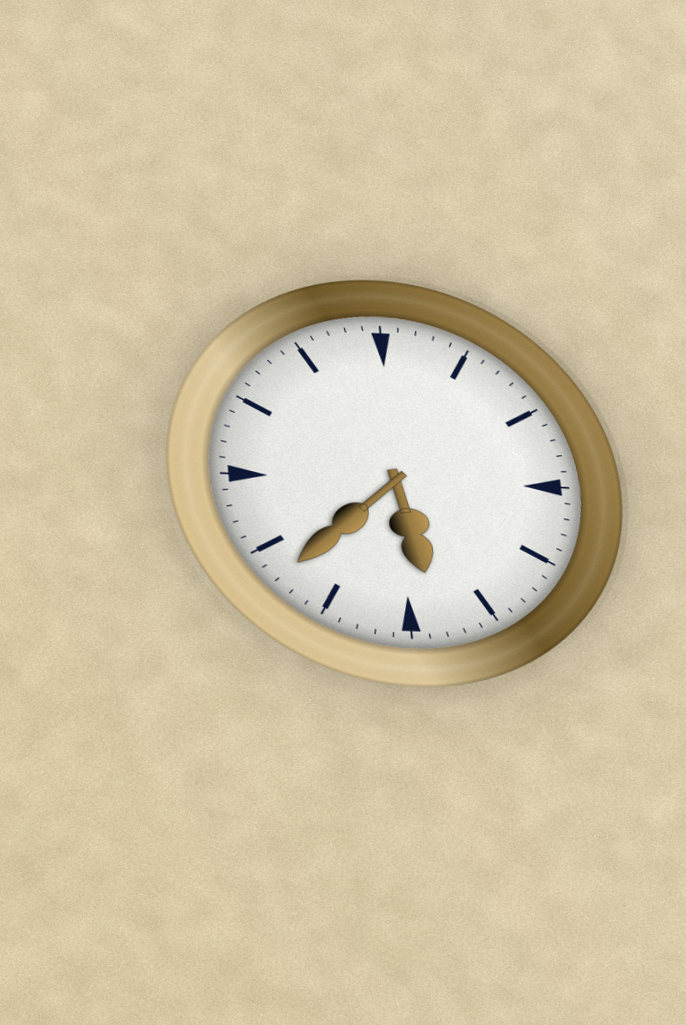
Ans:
h=5 m=38
